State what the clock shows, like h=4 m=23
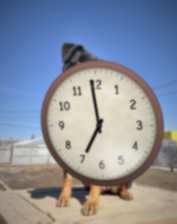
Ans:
h=6 m=59
